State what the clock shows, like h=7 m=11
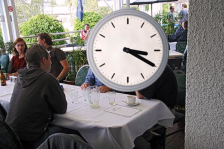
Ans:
h=3 m=20
